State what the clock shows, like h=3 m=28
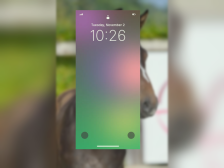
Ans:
h=10 m=26
